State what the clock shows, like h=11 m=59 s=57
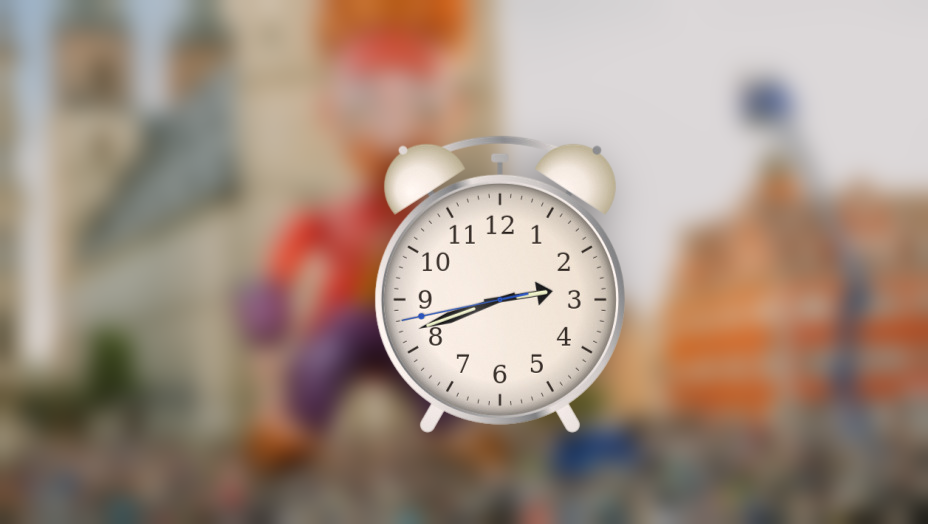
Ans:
h=2 m=41 s=43
